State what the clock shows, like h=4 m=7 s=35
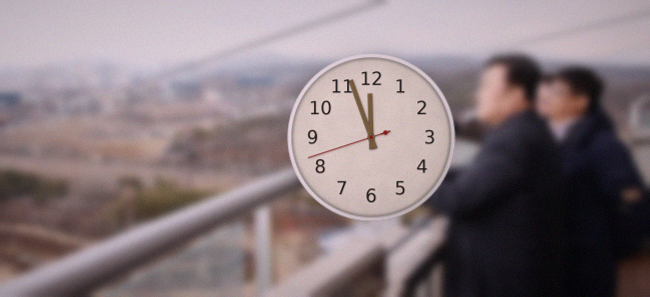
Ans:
h=11 m=56 s=42
